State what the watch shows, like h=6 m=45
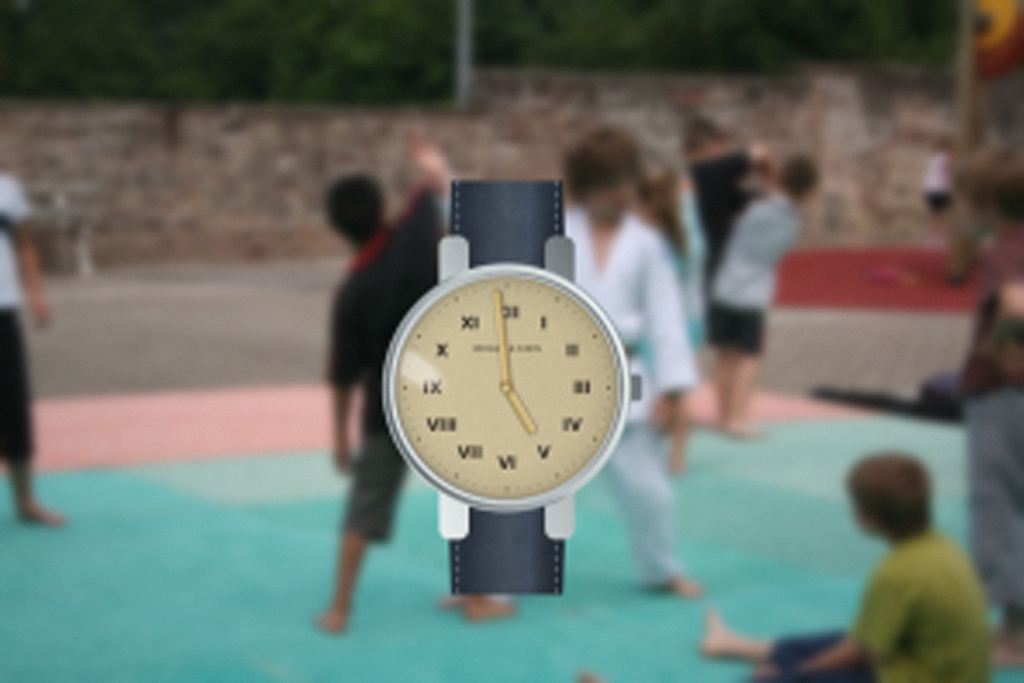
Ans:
h=4 m=59
